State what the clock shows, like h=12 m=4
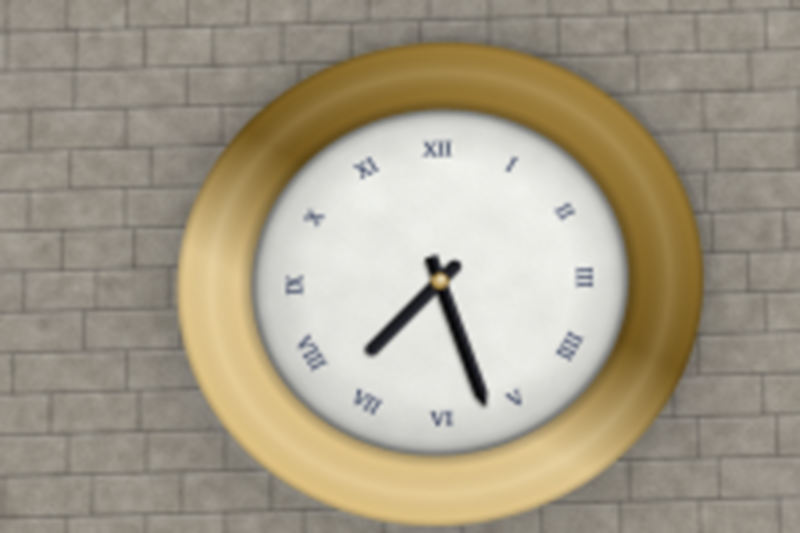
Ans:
h=7 m=27
